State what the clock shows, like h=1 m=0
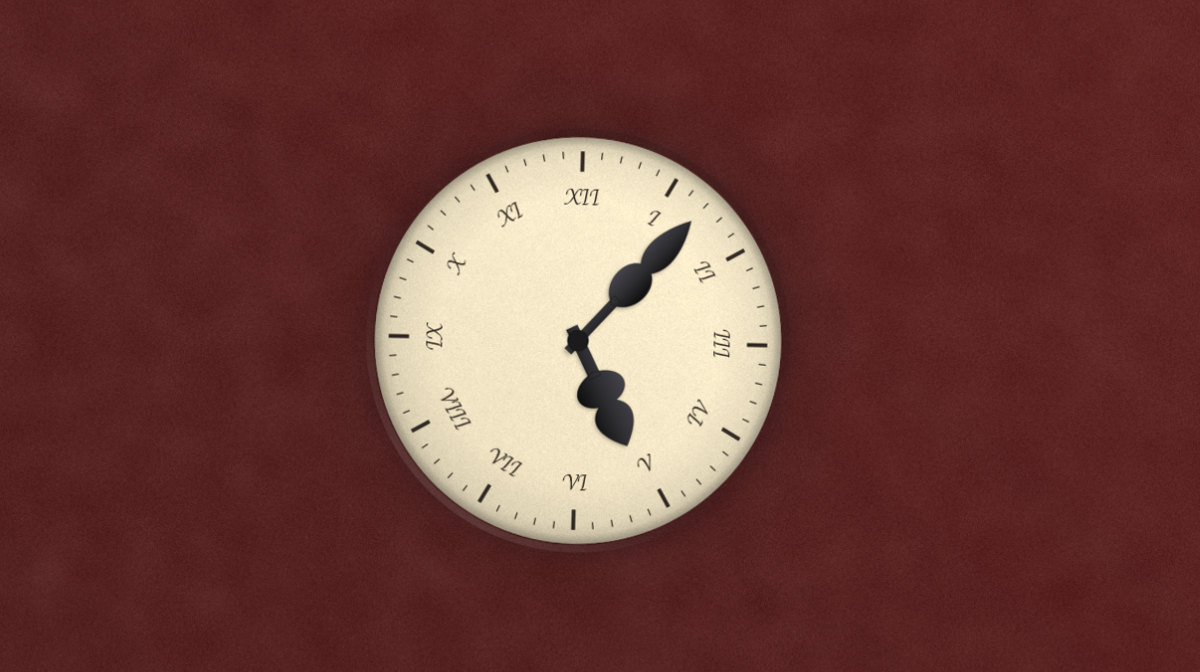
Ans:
h=5 m=7
